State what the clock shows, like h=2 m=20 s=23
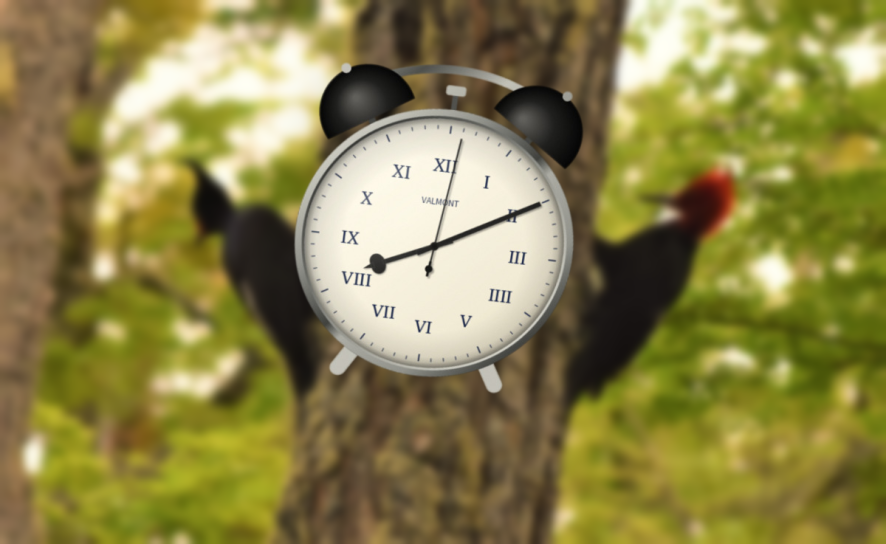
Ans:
h=8 m=10 s=1
